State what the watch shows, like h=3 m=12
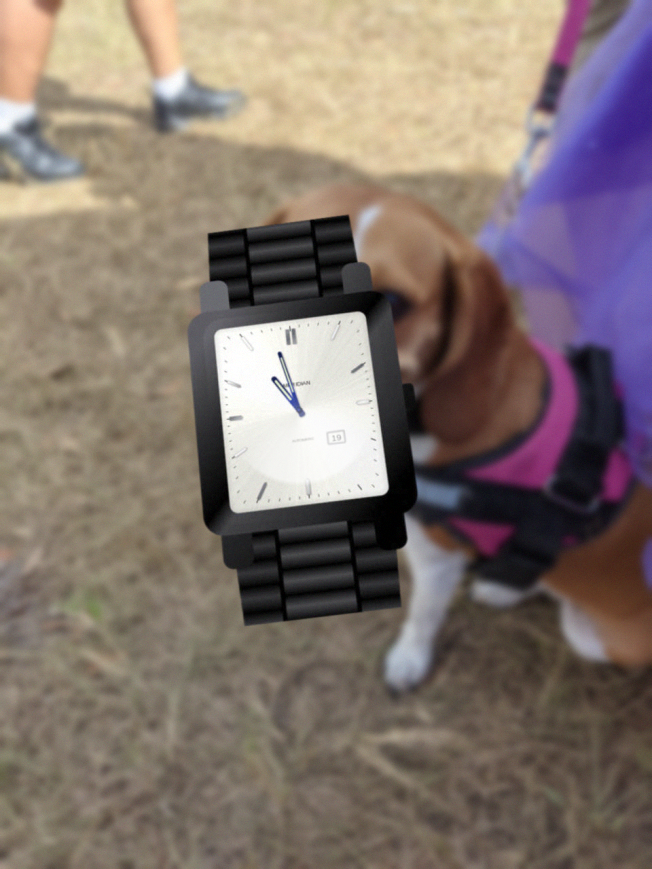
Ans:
h=10 m=58
